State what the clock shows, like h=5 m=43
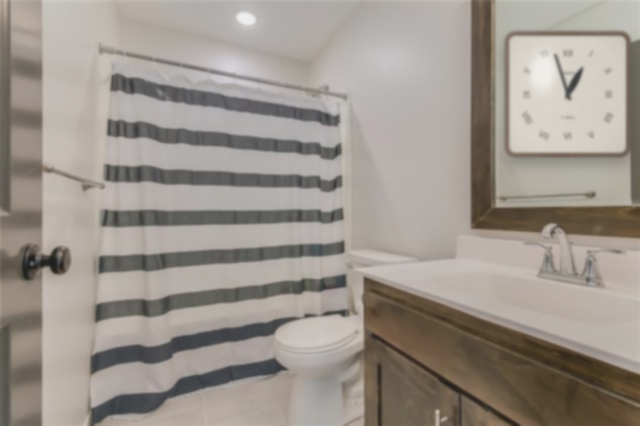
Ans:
h=12 m=57
